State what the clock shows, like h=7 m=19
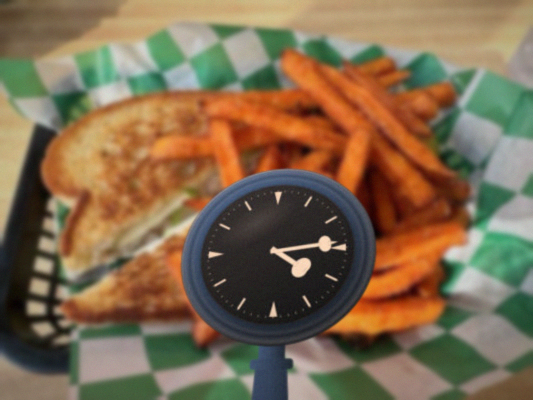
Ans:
h=4 m=14
